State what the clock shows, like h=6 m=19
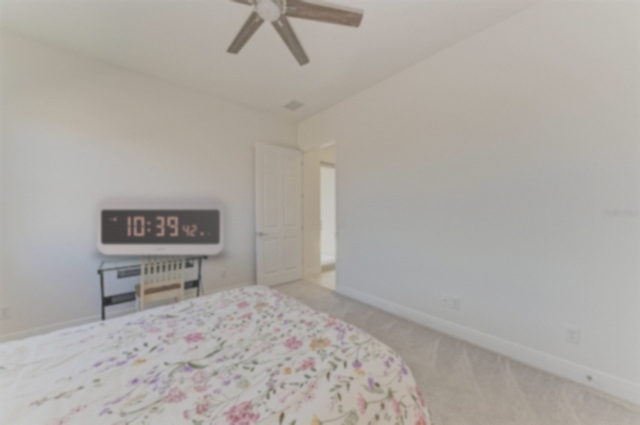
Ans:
h=10 m=39
